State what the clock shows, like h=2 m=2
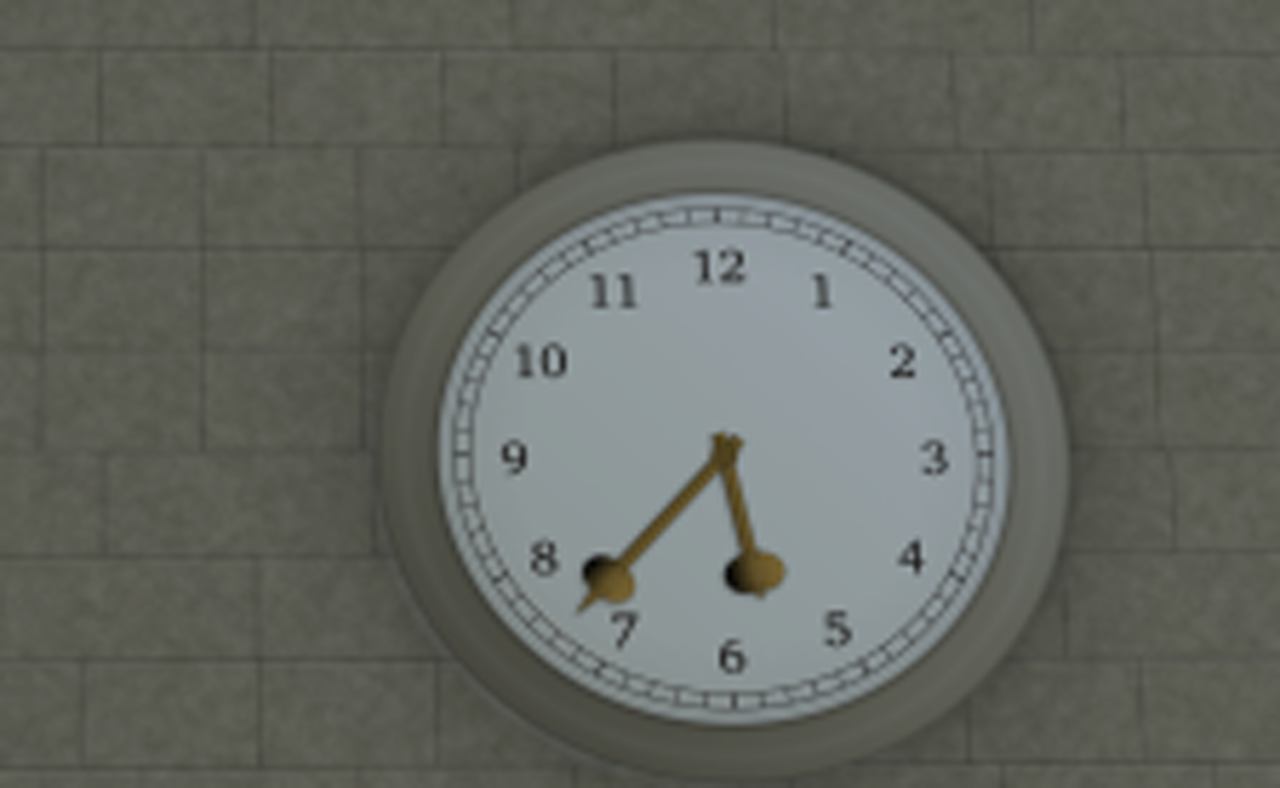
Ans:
h=5 m=37
